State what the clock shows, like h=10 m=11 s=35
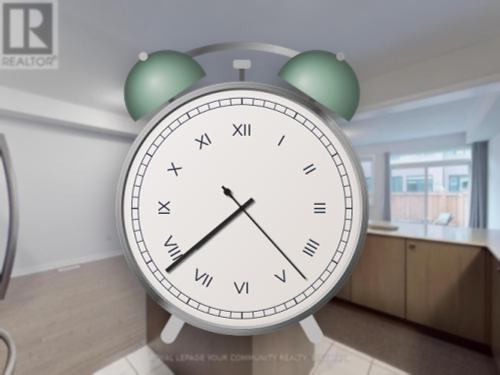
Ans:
h=7 m=38 s=23
